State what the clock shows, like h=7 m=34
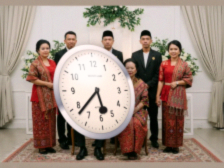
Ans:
h=5 m=38
